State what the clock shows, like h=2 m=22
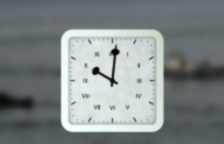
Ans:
h=10 m=1
